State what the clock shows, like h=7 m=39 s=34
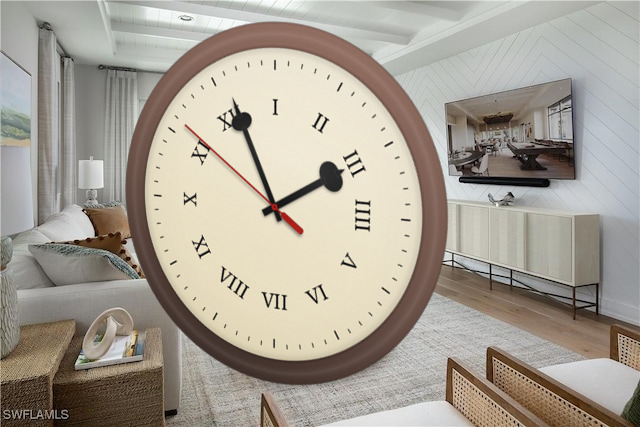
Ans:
h=3 m=0 s=56
